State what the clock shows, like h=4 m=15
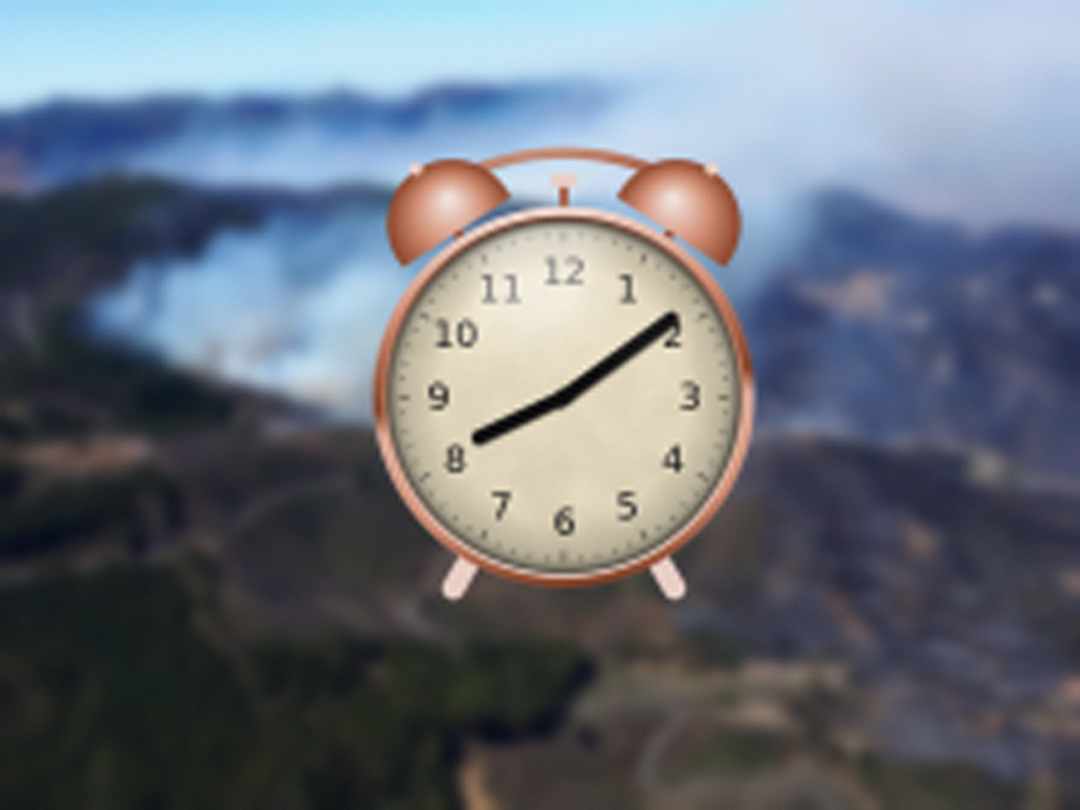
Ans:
h=8 m=9
